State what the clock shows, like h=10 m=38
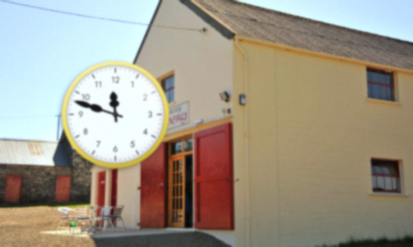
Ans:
h=11 m=48
